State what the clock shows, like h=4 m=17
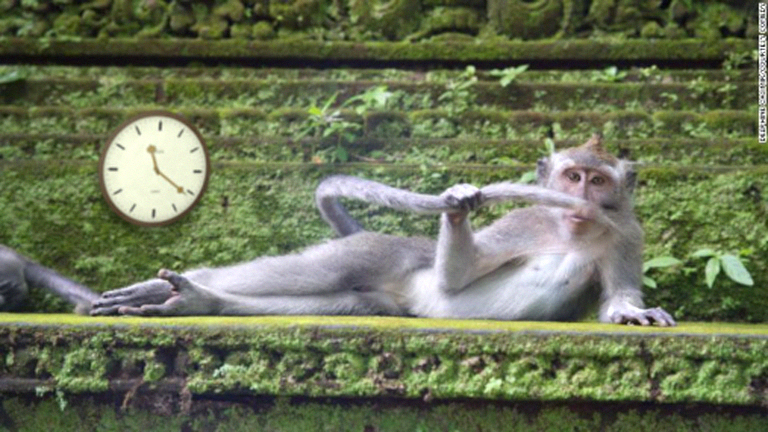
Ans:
h=11 m=21
